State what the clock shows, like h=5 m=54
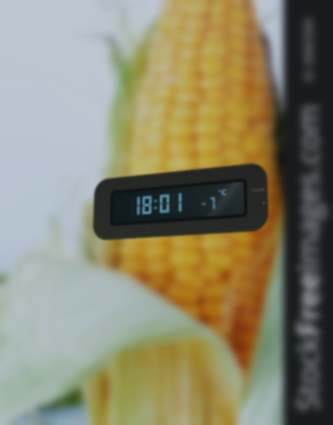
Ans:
h=18 m=1
